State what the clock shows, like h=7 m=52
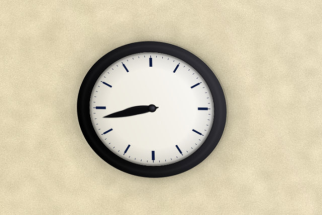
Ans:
h=8 m=43
